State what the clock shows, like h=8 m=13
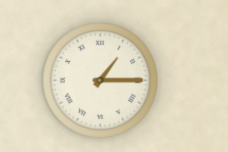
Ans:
h=1 m=15
